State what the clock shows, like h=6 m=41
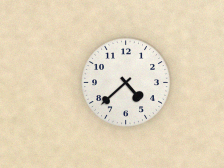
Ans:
h=4 m=38
